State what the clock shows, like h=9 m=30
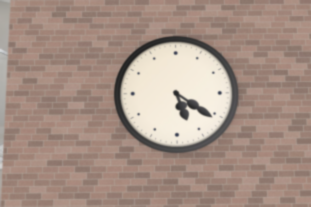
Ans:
h=5 m=21
